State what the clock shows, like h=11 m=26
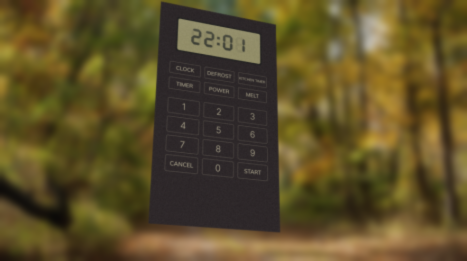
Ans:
h=22 m=1
